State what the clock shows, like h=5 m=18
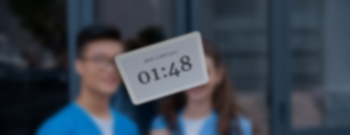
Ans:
h=1 m=48
